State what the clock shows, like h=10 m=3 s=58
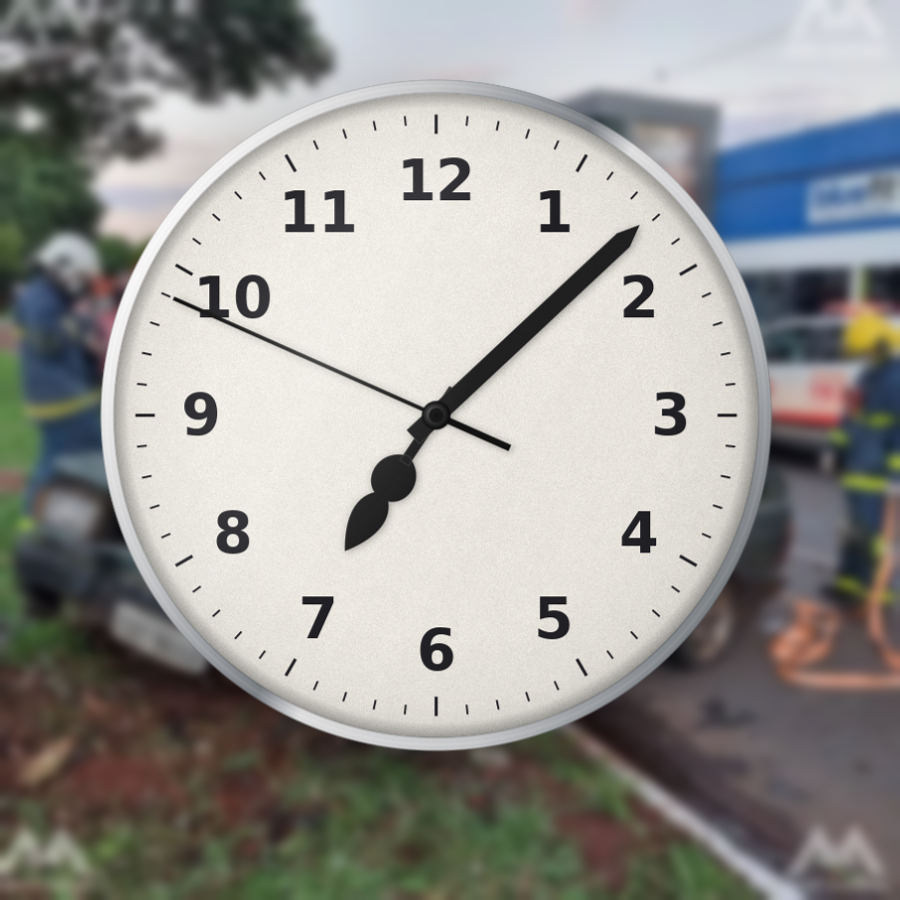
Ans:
h=7 m=7 s=49
